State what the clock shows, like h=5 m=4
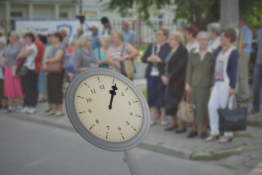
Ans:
h=1 m=6
